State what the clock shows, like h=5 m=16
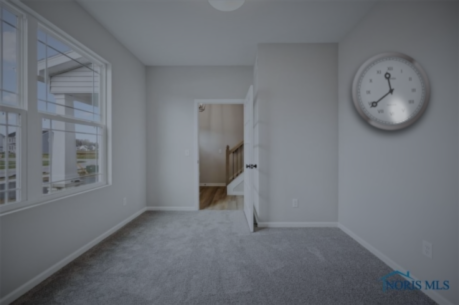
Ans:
h=11 m=39
